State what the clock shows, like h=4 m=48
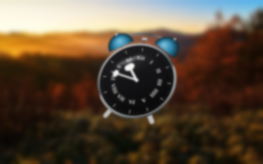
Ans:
h=10 m=47
